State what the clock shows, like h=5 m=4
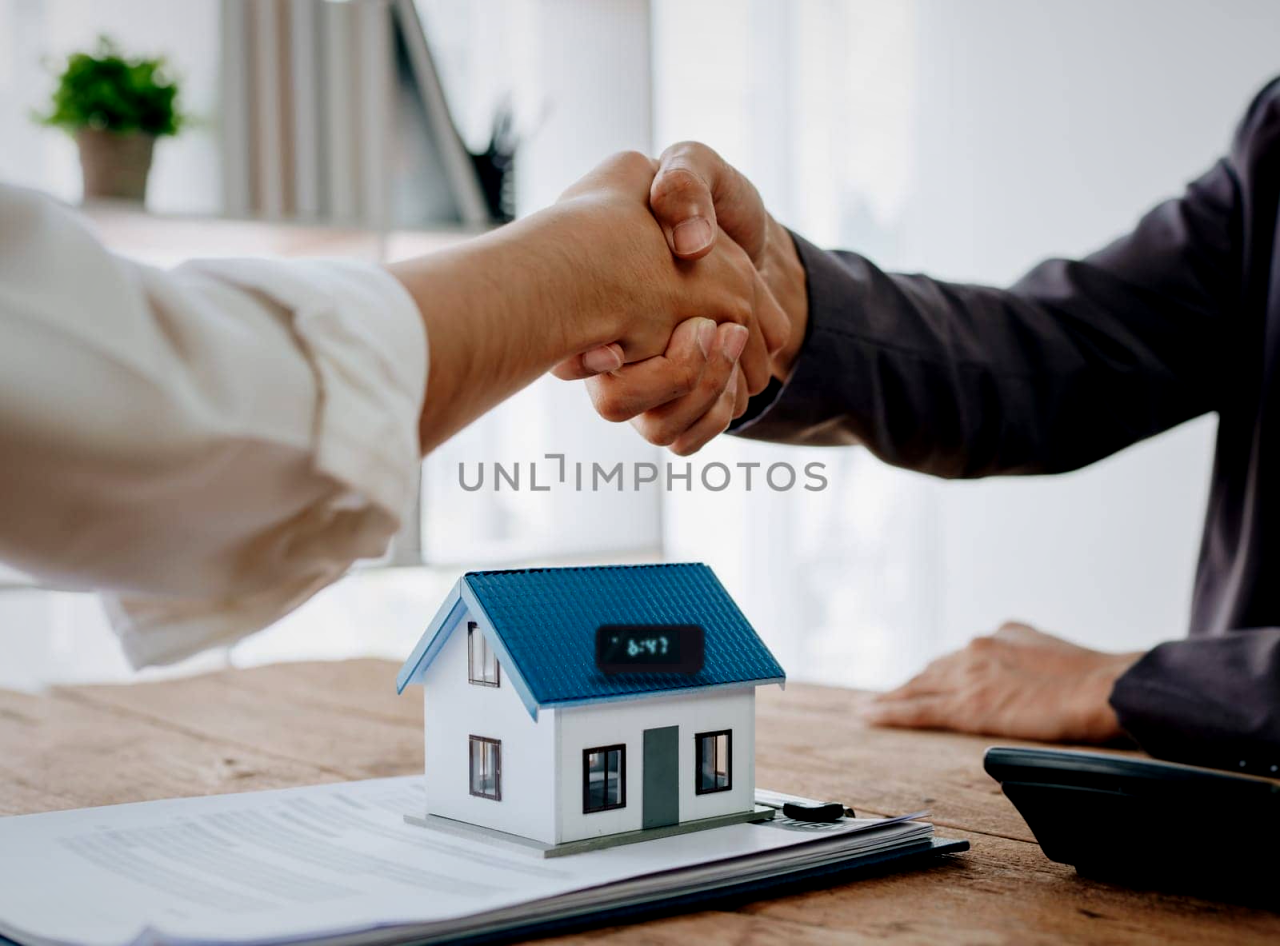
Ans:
h=6 m=47
